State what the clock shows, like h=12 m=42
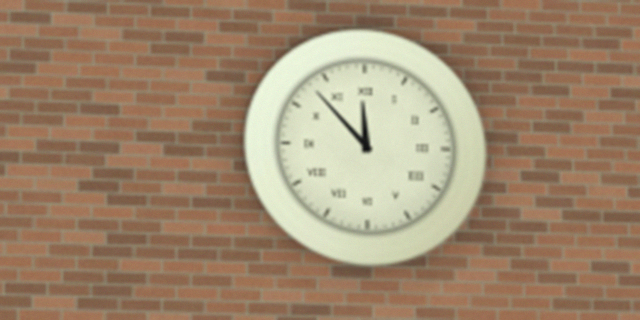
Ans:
h=11 m=53
